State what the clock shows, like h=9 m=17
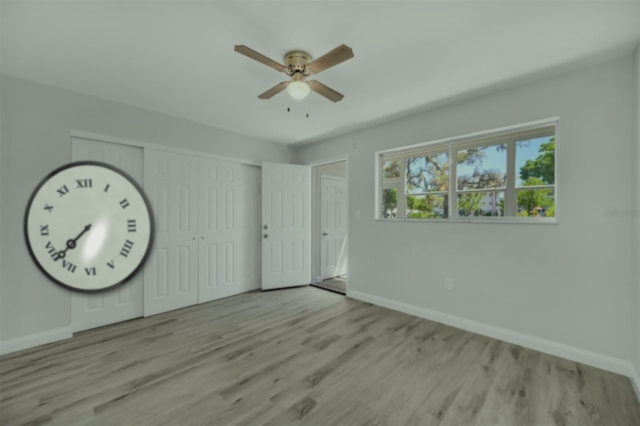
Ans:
h=7 m=38
